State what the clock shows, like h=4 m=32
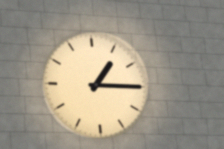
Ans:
h=1 m=15
